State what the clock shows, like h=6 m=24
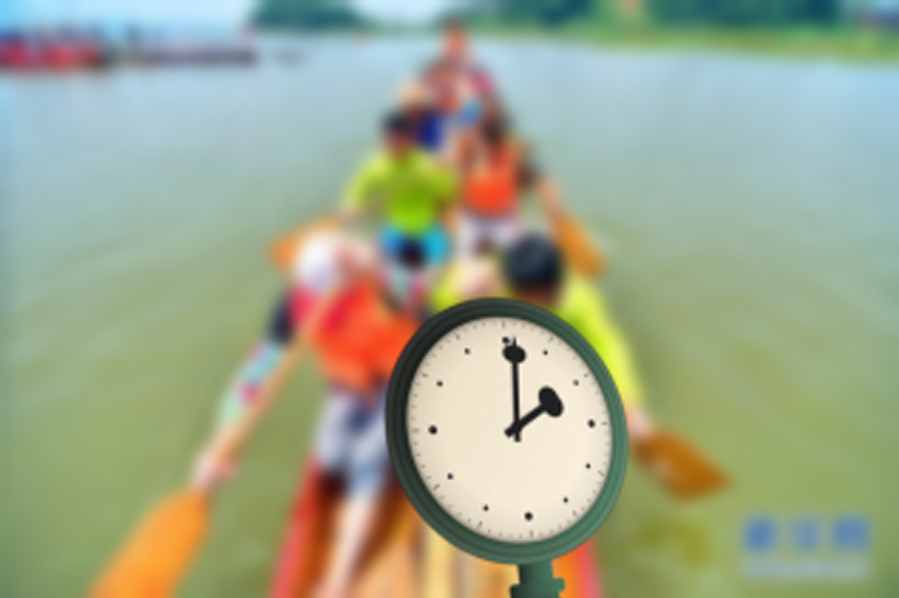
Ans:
h=2 m=1
